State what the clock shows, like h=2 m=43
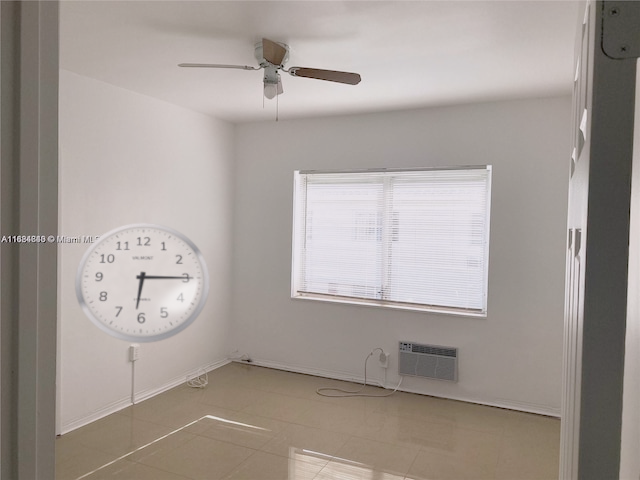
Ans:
h=6 m=15
